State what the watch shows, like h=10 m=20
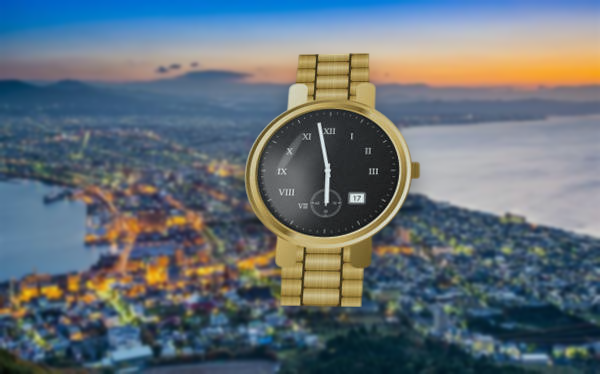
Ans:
h=5 m=58
